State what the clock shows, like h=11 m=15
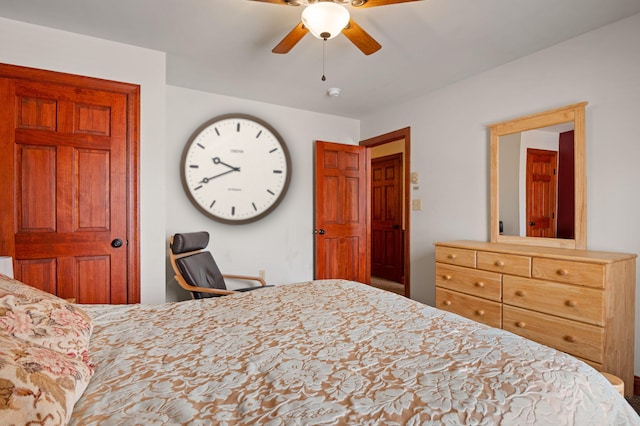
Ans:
h=9 m=41
